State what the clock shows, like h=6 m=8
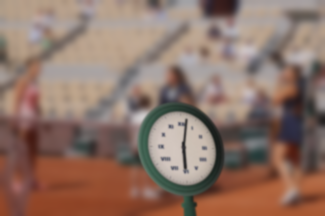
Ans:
h=6 m=2
